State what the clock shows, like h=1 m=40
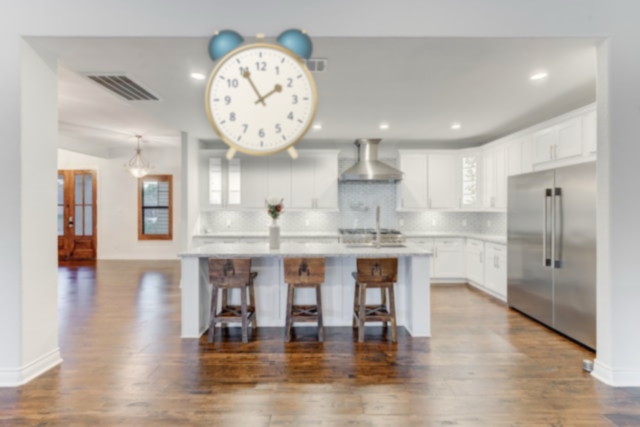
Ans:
h=1 m=55
